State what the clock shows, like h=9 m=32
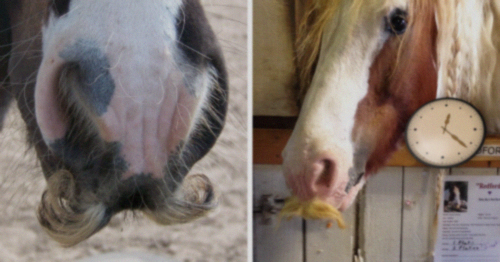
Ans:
h=12 m=22
